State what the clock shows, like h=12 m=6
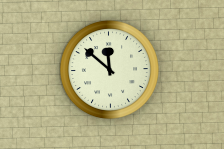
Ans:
h=11 m=52
